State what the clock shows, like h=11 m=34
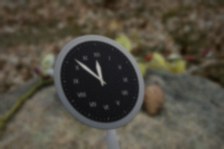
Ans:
h=11 m=52
